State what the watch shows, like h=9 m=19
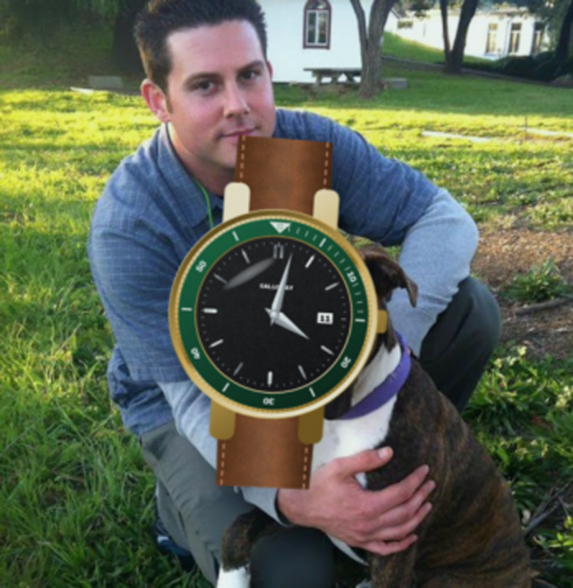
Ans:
h=4 m=2
